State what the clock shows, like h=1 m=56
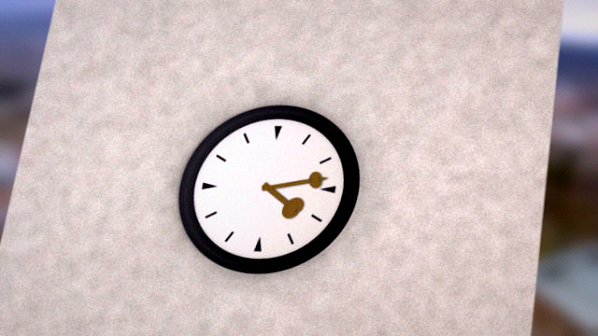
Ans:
h=4 m=13
